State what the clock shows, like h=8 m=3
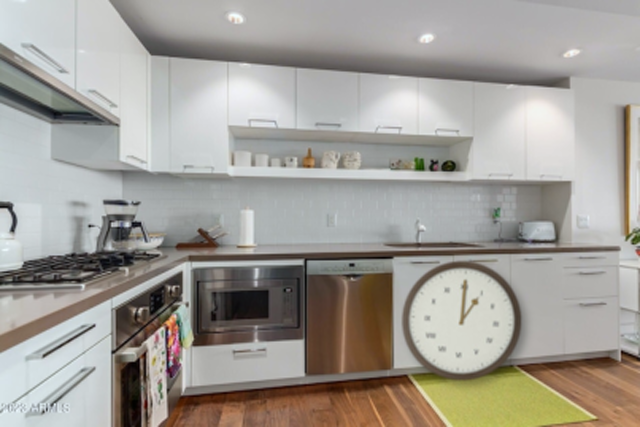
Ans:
h=1 m=0
